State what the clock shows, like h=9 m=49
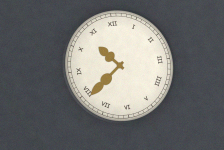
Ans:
h=10 m=39
